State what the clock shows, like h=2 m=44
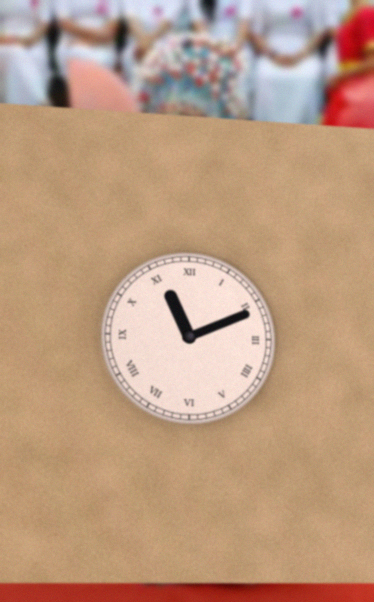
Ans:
h=11 m=11
